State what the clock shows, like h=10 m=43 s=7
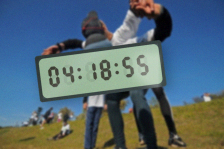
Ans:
h=4 m=18 s=55
